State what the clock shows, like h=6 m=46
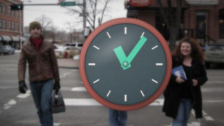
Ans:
h=11 m=6
